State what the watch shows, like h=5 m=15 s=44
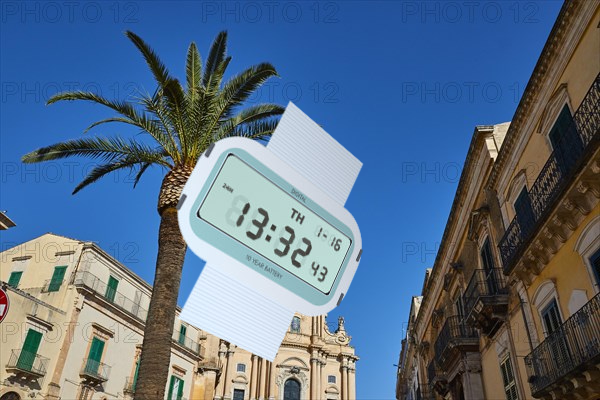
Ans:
h=13 m=32 s=43
